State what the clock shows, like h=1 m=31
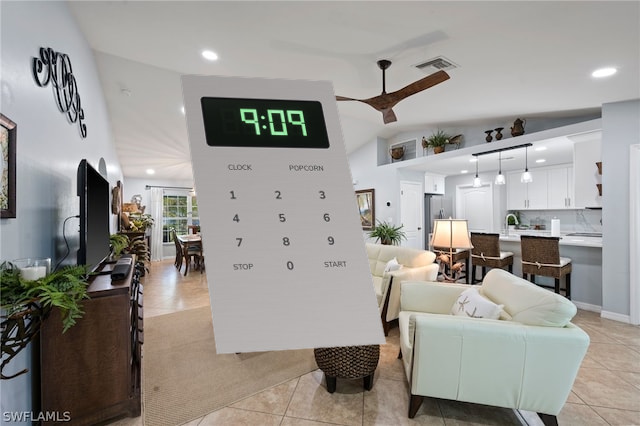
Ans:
h=9 m=9
